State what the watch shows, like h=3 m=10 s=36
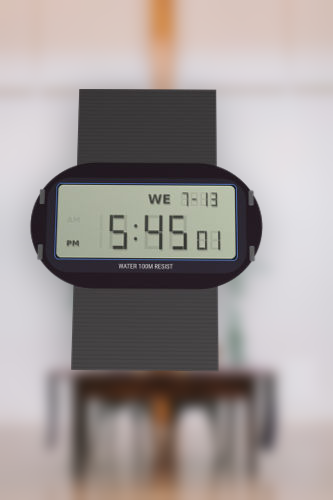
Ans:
h=5 m=45 s=1
